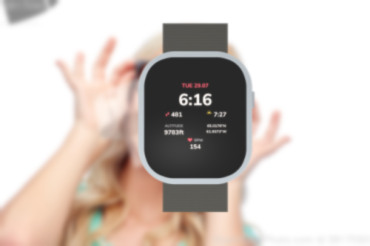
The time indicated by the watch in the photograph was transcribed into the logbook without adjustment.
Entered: 6:16
